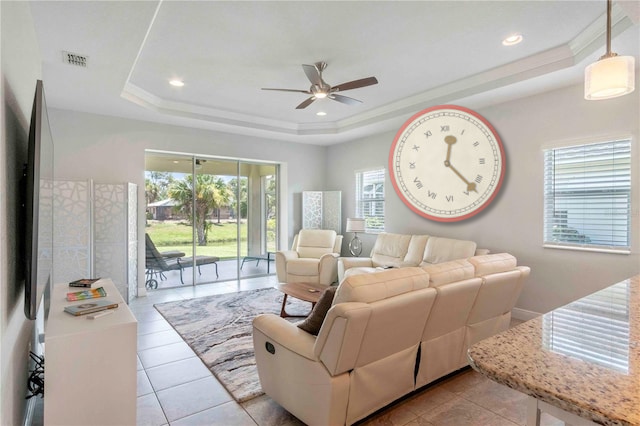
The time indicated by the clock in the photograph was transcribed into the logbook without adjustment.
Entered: 12:23
